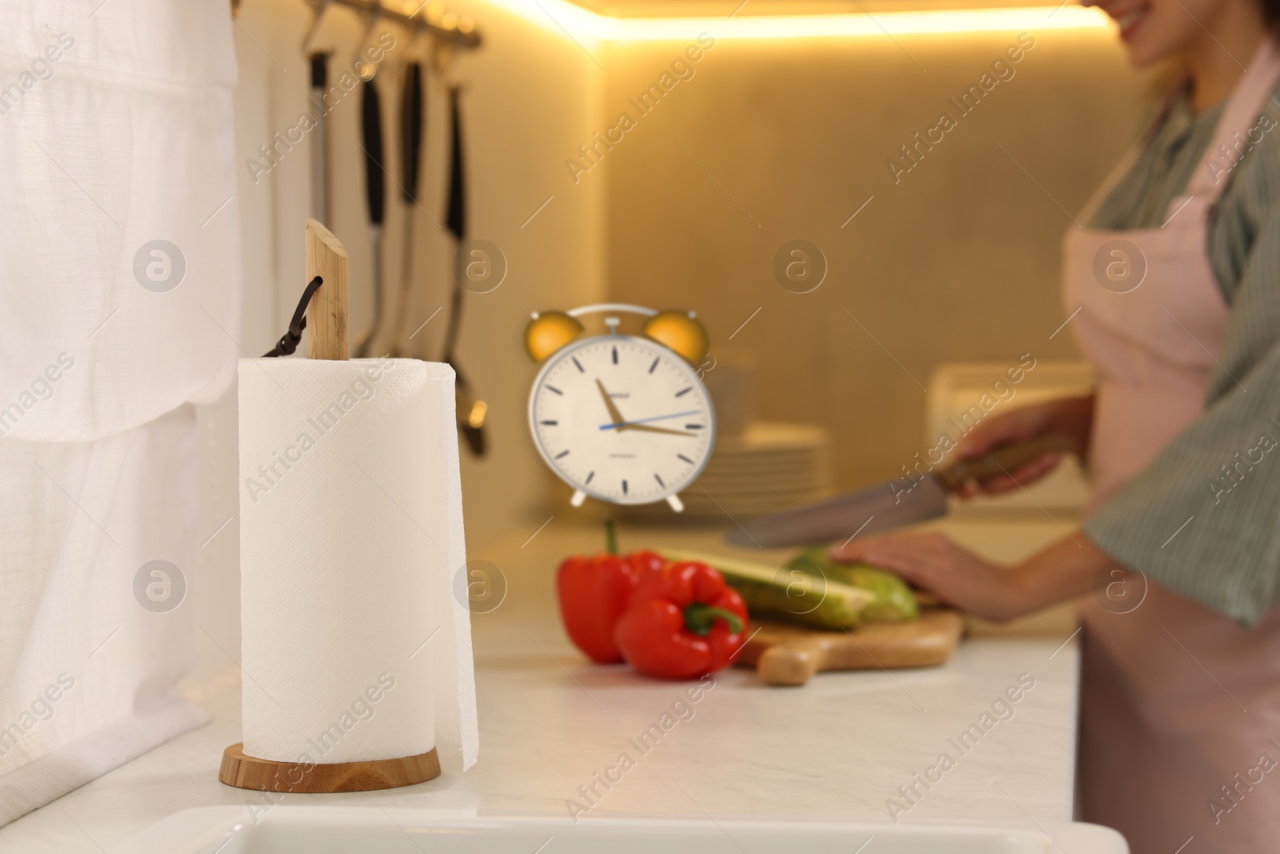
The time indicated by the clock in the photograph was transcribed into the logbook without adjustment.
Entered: 11:16:13
